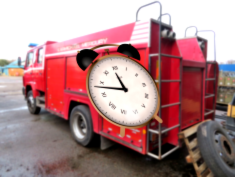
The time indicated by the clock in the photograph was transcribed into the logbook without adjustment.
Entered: 11:48
